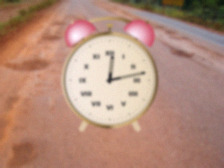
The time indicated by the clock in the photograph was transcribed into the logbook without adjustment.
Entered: 12:13
